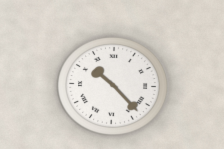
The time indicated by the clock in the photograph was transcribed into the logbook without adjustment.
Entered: 10:23
